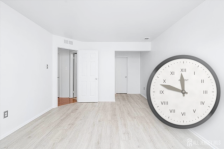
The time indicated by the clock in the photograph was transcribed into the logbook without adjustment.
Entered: 11:48
